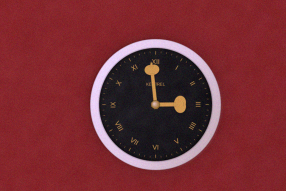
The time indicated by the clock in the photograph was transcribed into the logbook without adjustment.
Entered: 2:59
